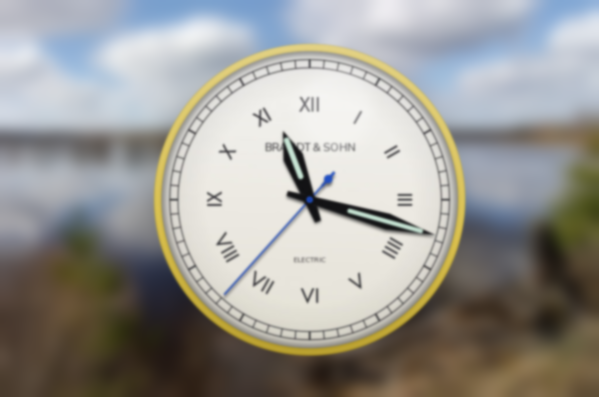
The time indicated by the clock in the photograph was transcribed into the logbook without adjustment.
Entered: 11:17:37
